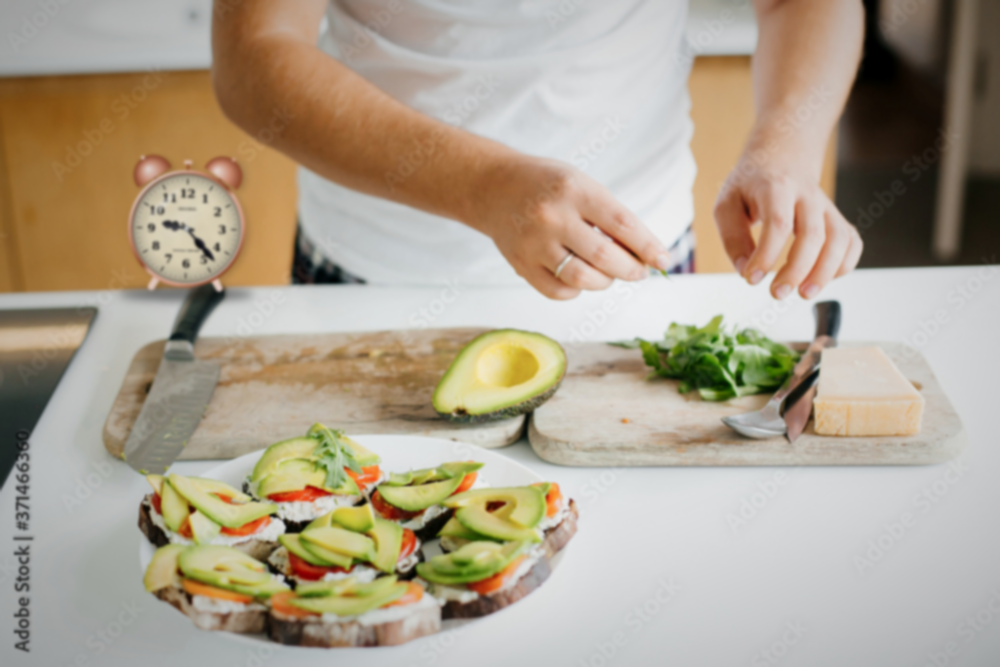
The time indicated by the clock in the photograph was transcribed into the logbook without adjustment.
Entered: 9:23
